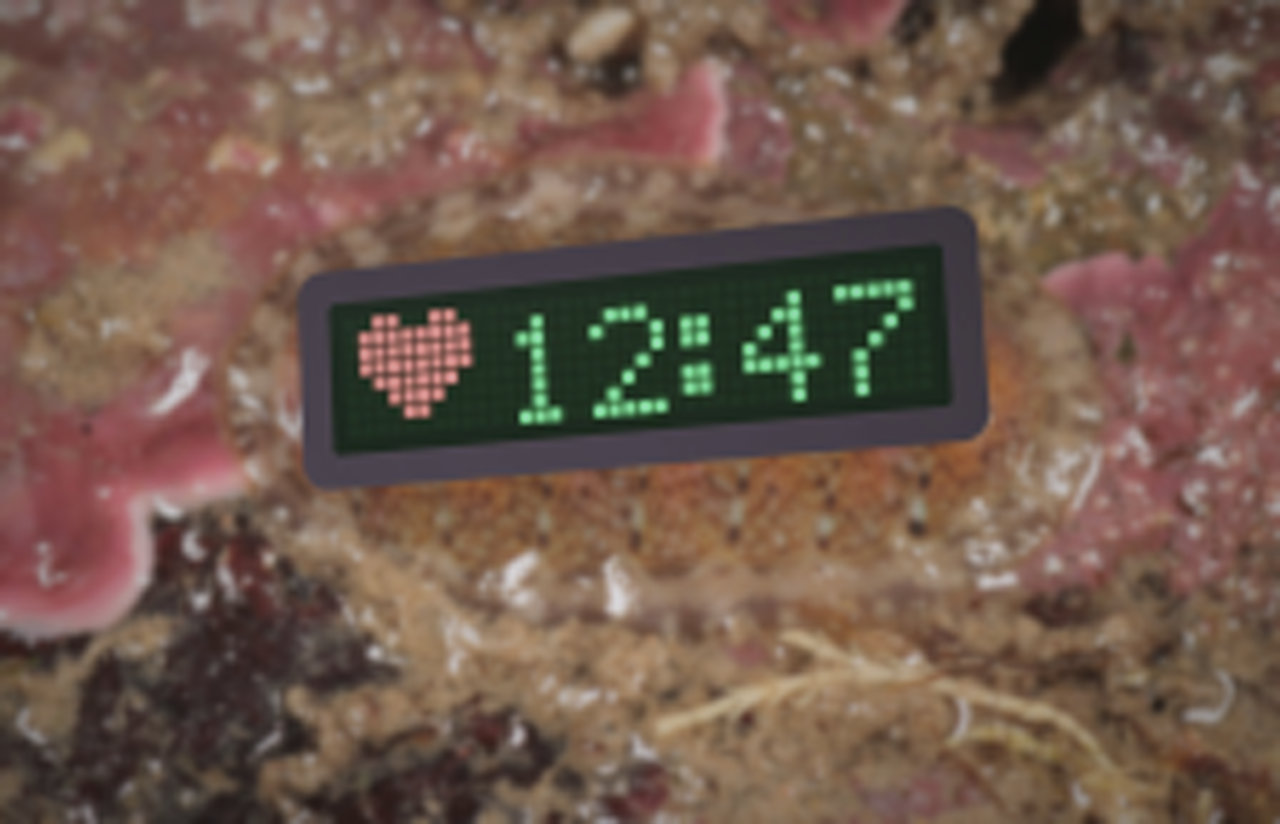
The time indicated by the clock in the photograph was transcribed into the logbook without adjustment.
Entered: 12:47
